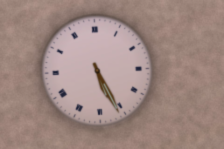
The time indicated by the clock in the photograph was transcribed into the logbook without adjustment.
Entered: 5:26
